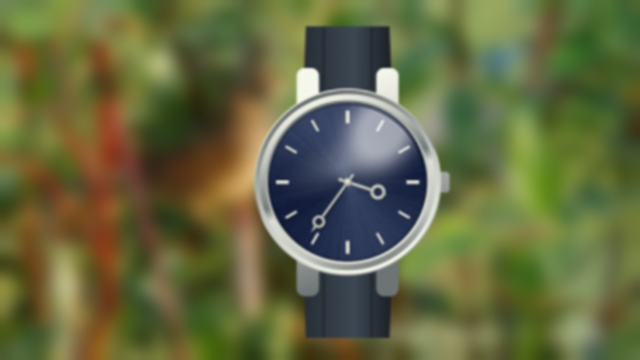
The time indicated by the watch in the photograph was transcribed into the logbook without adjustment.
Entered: 3:36
